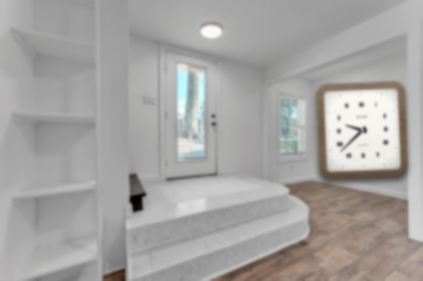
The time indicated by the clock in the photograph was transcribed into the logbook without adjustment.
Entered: 9:38
